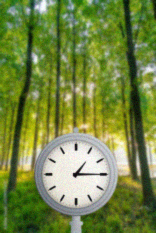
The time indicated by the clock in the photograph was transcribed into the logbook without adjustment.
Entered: 1:15
